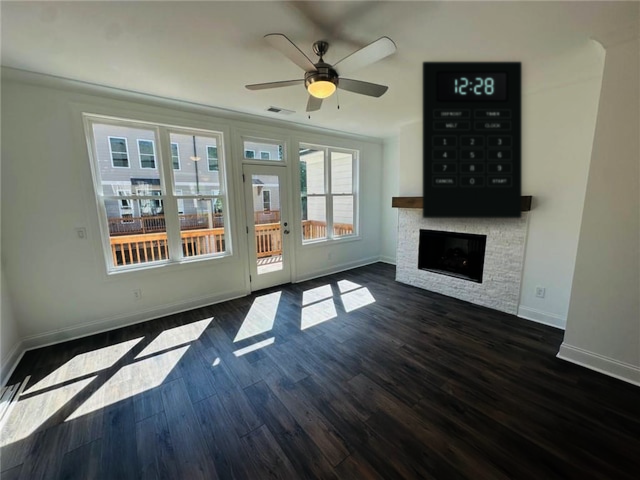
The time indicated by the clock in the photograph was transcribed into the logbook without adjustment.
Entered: 12:28
